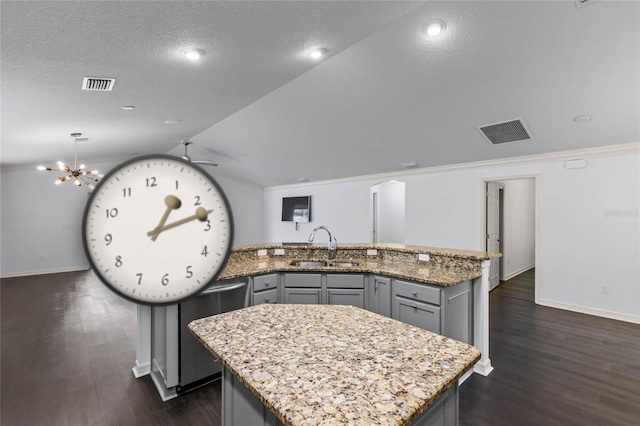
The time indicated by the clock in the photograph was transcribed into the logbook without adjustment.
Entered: 1:13
